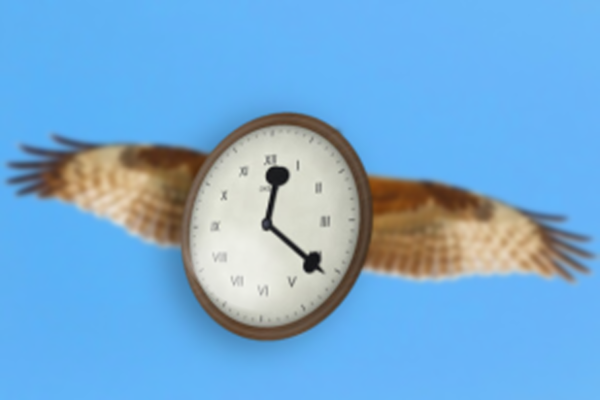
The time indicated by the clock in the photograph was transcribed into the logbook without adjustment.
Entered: 12:21
